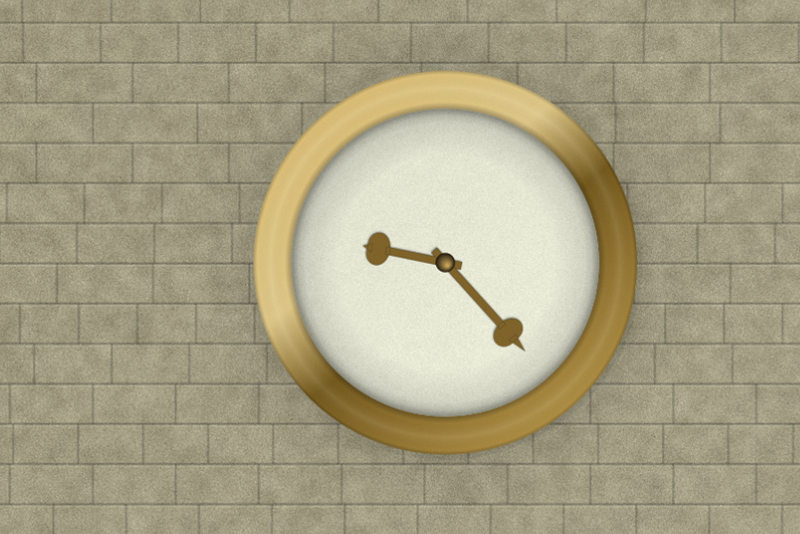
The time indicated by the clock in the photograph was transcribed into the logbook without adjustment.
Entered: 9:23
